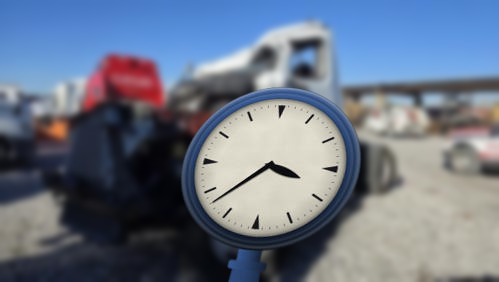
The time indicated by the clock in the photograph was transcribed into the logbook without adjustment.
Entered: 3:38
